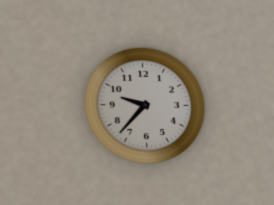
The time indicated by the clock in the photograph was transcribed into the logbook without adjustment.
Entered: 9:37
